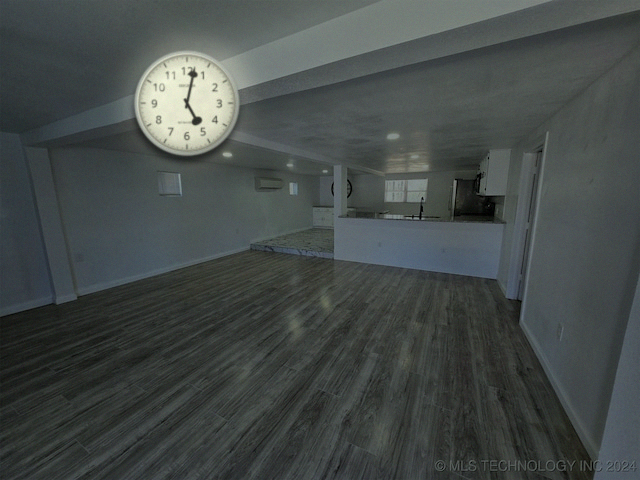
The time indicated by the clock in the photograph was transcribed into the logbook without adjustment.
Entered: 5:02
